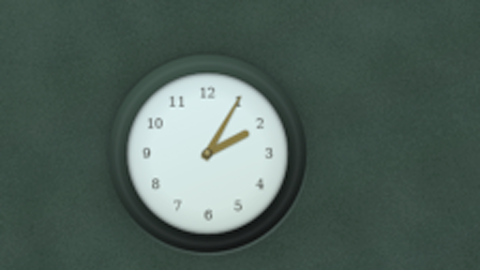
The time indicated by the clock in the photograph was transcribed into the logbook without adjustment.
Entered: 2:05
